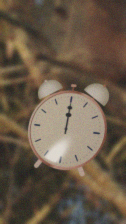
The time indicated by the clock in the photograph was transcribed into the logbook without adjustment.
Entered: 12:00
